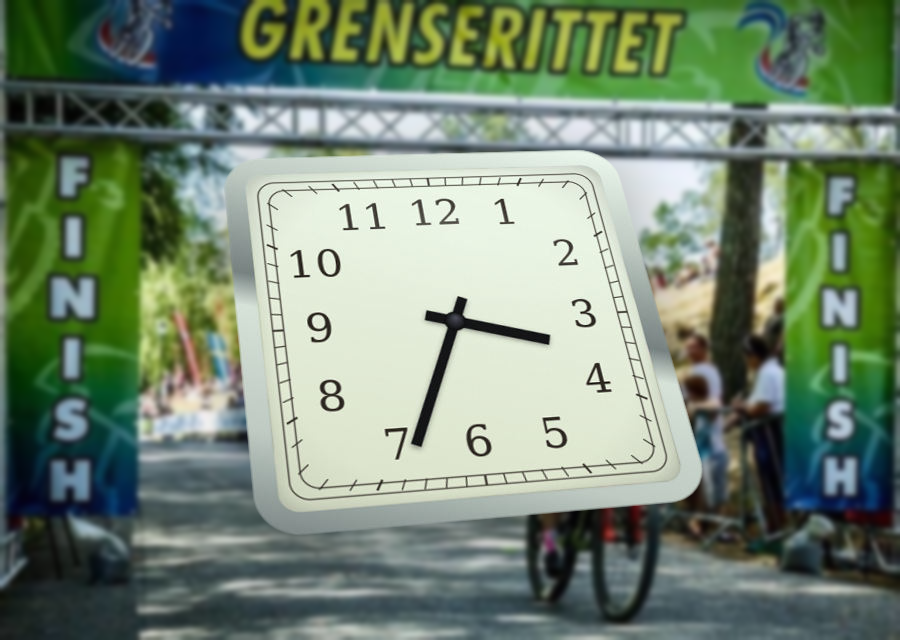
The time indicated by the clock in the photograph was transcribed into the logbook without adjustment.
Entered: 3:34
